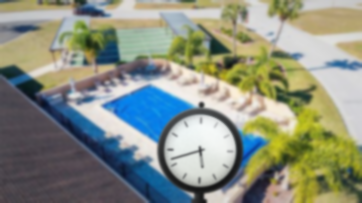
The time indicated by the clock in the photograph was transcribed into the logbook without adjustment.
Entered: 5:42
